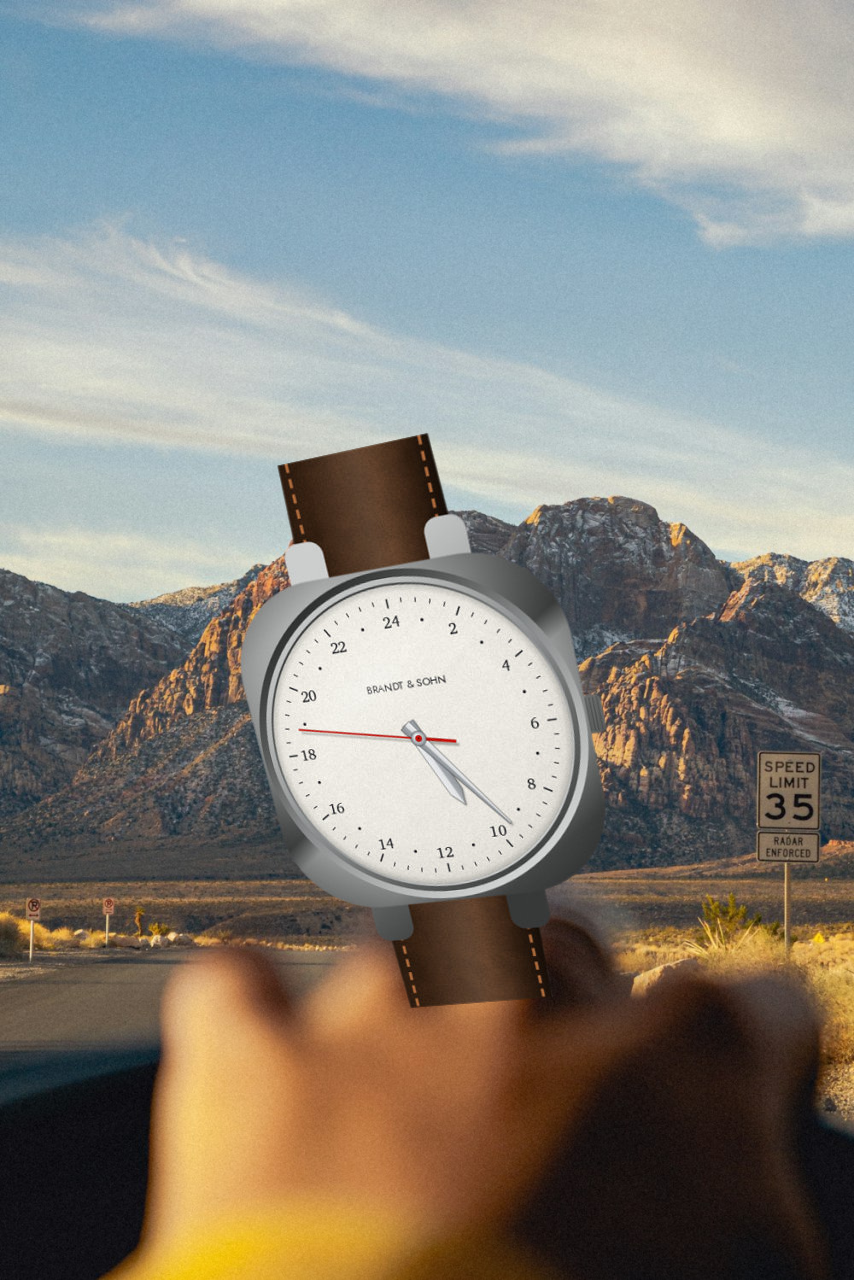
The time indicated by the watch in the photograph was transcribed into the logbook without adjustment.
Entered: 10:23:47
